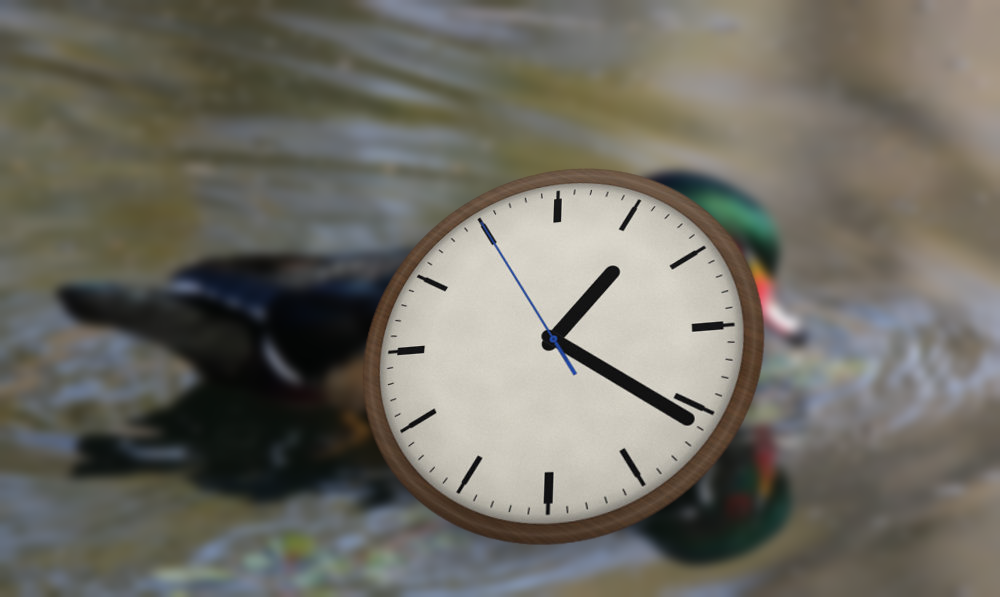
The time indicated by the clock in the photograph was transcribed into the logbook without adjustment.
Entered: 1:20:55
